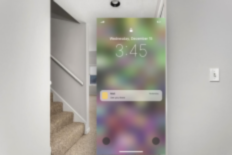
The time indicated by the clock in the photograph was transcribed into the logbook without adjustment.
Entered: 3:45
